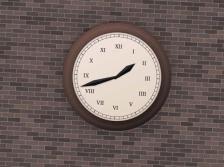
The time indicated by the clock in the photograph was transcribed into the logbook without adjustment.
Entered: 1:42
